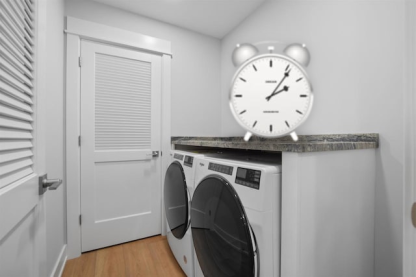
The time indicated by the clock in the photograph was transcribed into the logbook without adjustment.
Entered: 2:06
